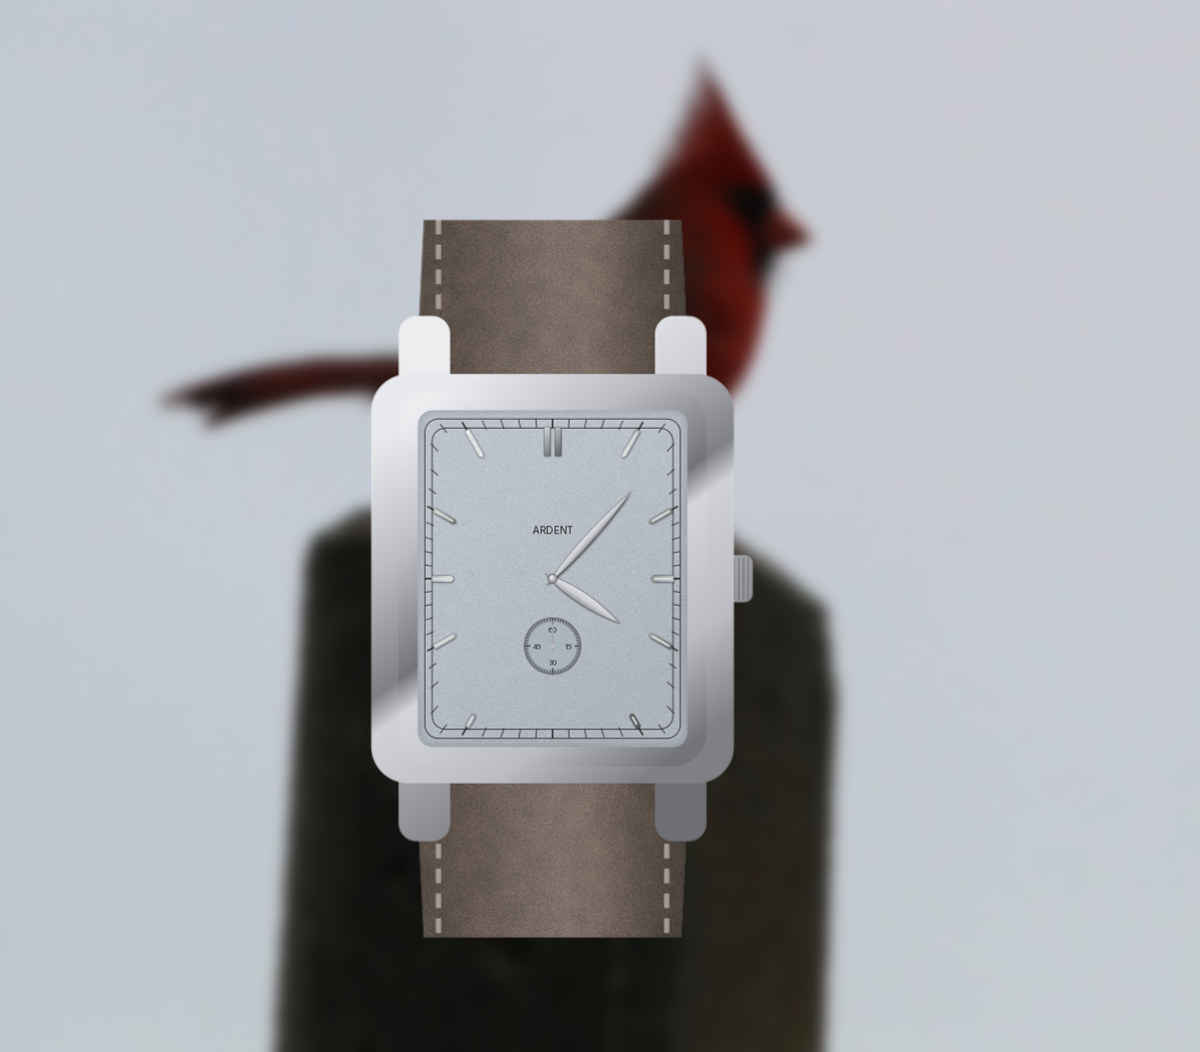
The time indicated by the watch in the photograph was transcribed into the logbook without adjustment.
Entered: 4:07
